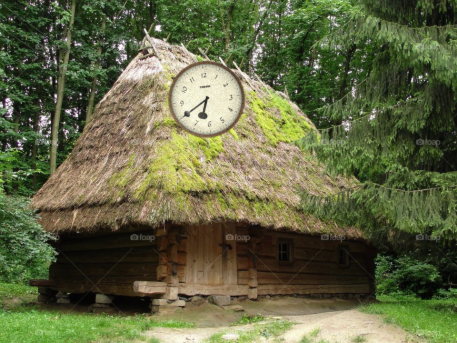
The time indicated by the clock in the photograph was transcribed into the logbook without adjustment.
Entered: 6:40
